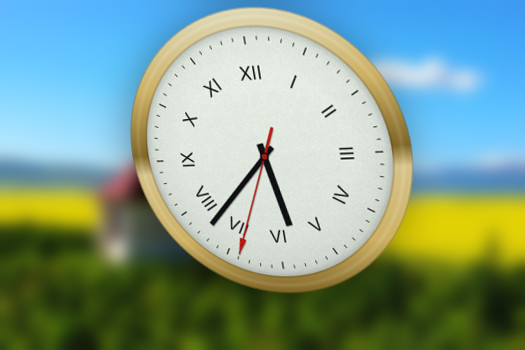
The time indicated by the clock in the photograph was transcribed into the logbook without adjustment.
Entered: 5:37:34
